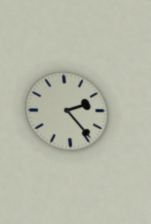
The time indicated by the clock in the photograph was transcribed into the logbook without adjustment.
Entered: 2:24
